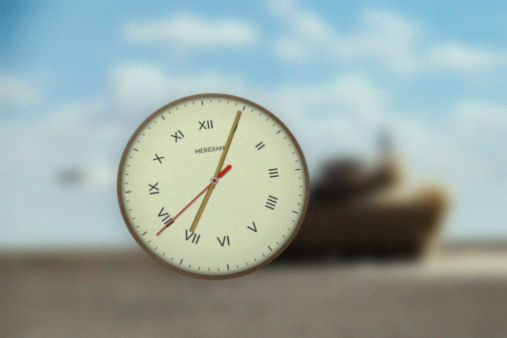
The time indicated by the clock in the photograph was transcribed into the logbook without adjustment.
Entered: 7:04:39
